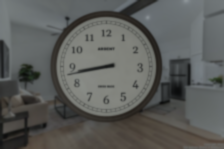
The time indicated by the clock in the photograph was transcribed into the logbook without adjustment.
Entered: 8:43
